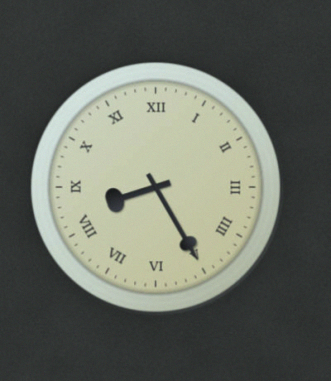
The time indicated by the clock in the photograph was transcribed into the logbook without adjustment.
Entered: 8:25
